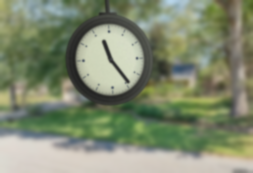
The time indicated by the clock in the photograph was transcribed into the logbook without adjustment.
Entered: 11:24
